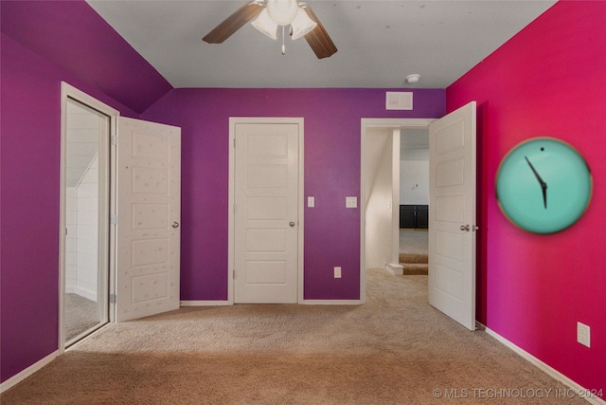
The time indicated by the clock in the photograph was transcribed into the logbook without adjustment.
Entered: 5:55
